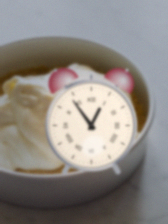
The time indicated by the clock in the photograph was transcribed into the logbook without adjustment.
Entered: 12:54
